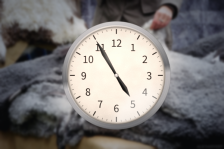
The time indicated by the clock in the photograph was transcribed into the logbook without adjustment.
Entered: 4:55
